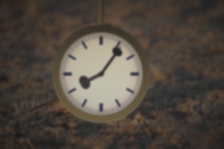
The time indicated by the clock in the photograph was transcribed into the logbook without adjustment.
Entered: 8:06
